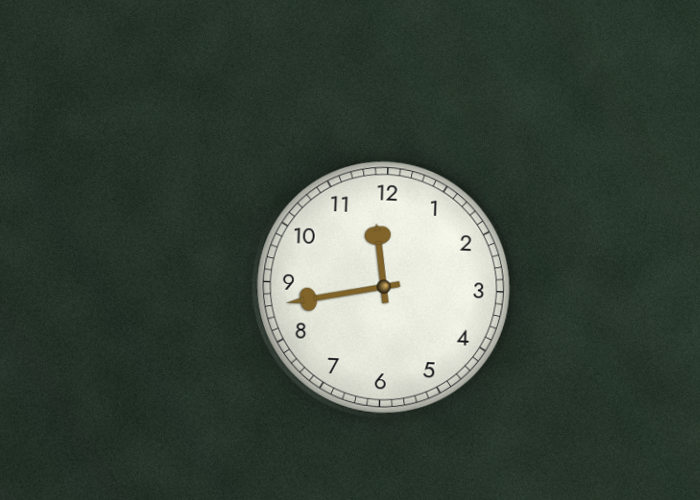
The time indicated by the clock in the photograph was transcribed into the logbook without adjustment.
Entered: 11:43
